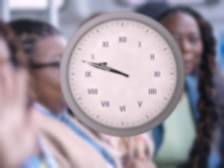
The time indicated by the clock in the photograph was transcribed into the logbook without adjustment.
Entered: 9:48
